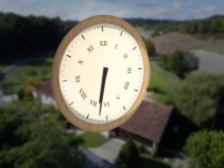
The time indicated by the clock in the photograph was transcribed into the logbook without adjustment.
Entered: 6:32
